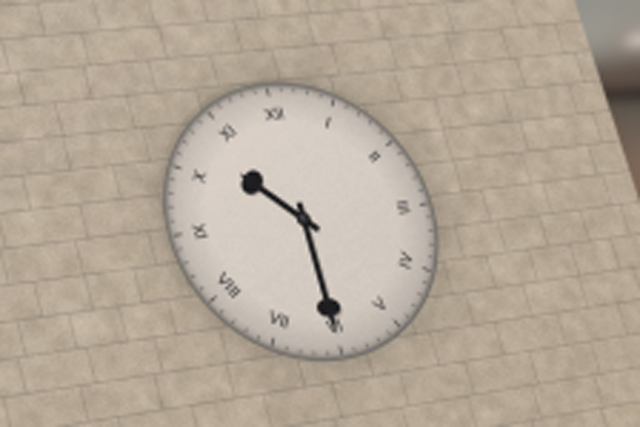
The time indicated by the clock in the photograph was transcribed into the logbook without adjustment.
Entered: 10:30
